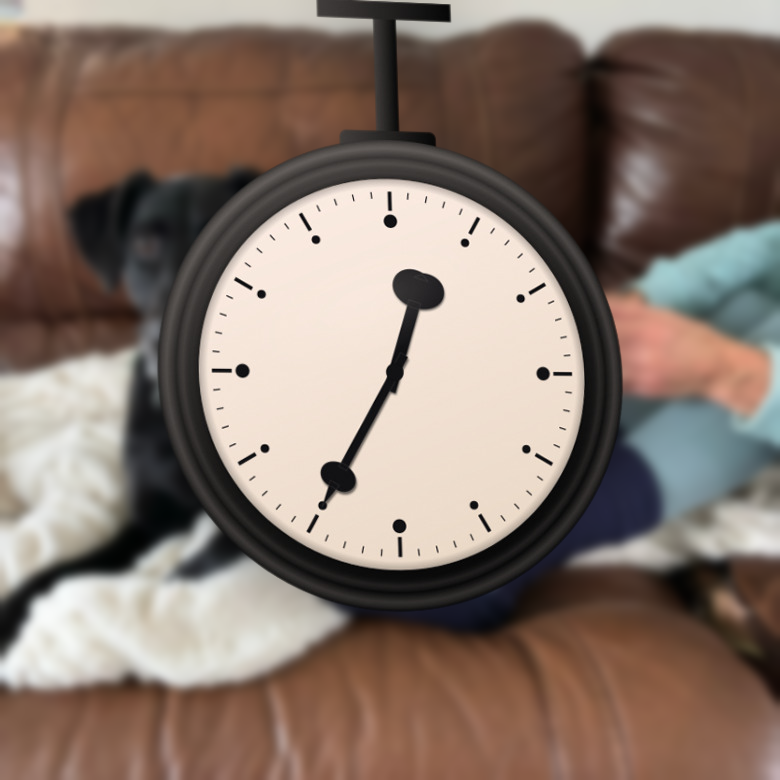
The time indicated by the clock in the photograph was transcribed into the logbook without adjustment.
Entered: 12:35
